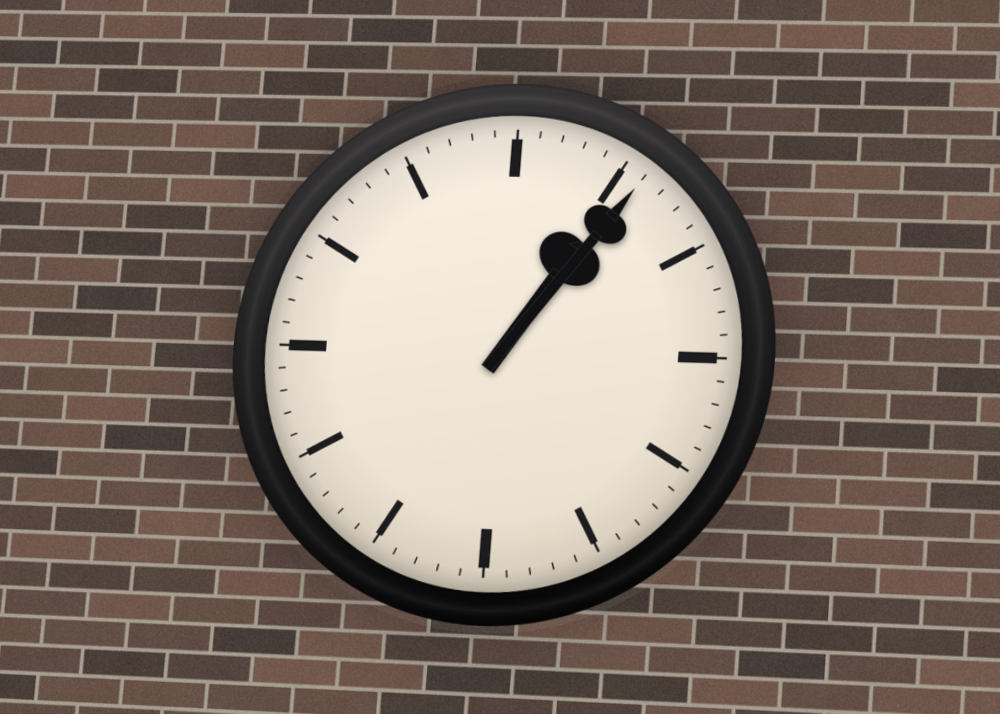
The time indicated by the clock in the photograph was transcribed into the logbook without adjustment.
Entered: 1:06
